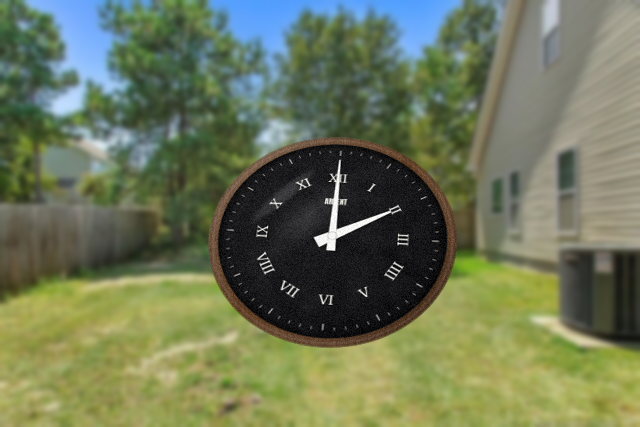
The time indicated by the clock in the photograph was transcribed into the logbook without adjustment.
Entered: 2:00
